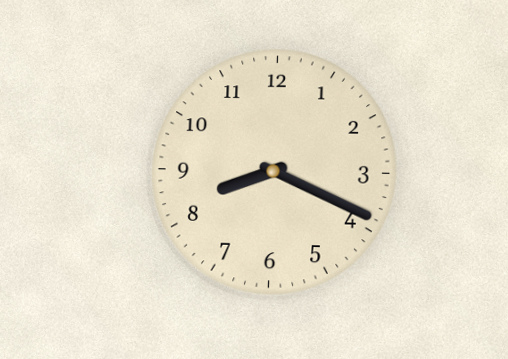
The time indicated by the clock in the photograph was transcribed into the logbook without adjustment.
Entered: 8:19
